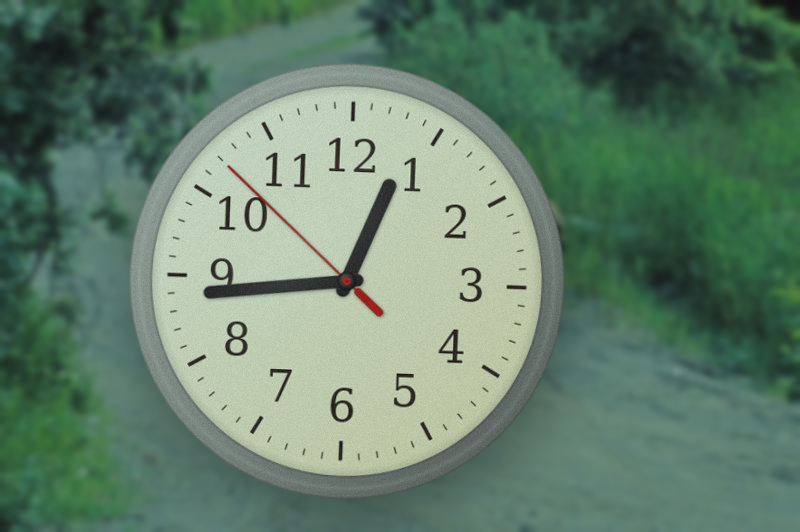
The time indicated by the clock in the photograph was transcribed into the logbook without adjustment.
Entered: 12:43:52
